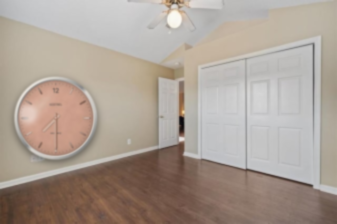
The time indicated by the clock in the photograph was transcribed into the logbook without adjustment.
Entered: 7:30
